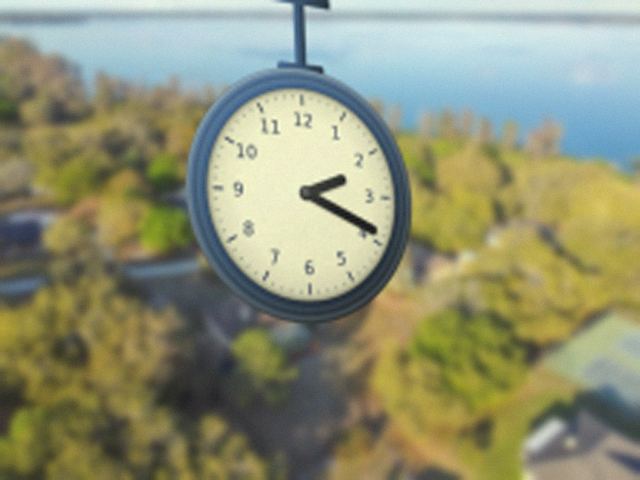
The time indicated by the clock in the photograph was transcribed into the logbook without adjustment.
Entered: 2:19
